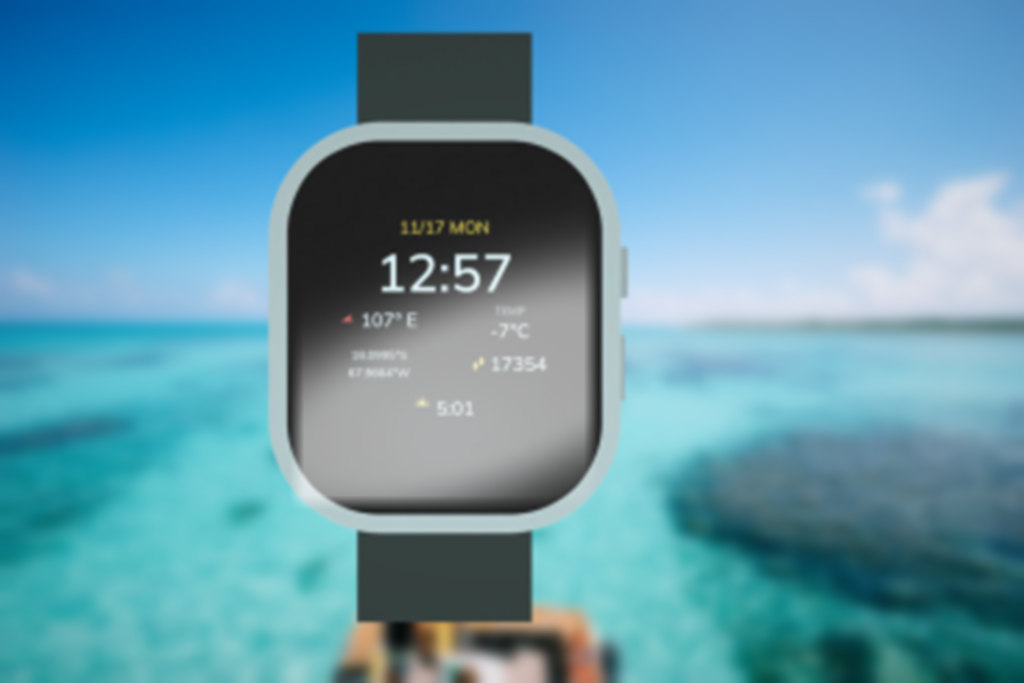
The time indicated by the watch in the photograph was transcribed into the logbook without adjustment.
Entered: 12:57
